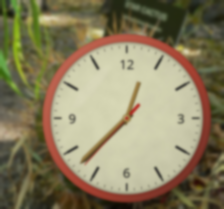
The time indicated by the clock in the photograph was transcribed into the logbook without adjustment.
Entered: 12:37:37
